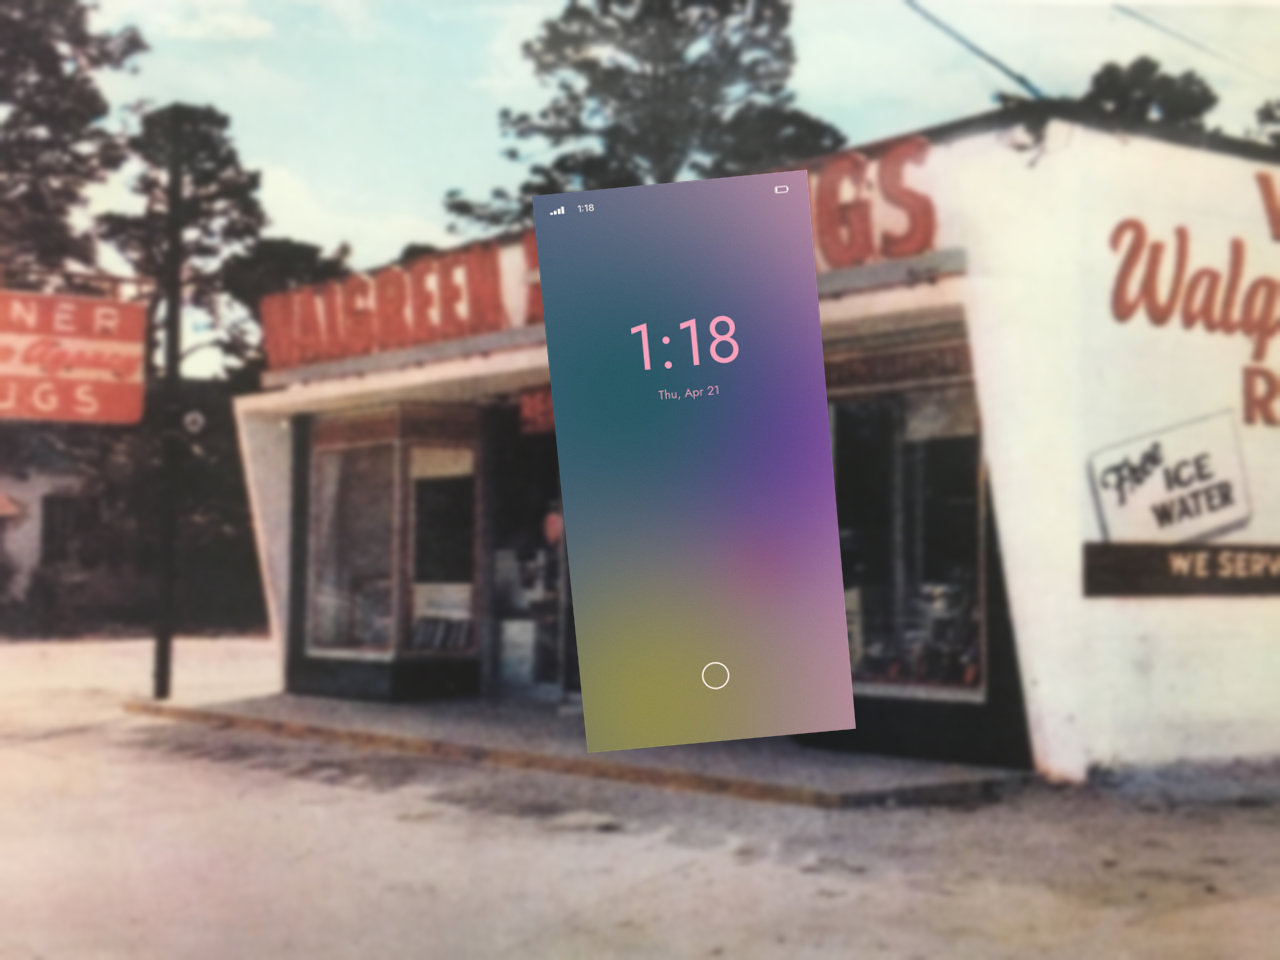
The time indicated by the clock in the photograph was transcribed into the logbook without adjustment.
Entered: 1:18
